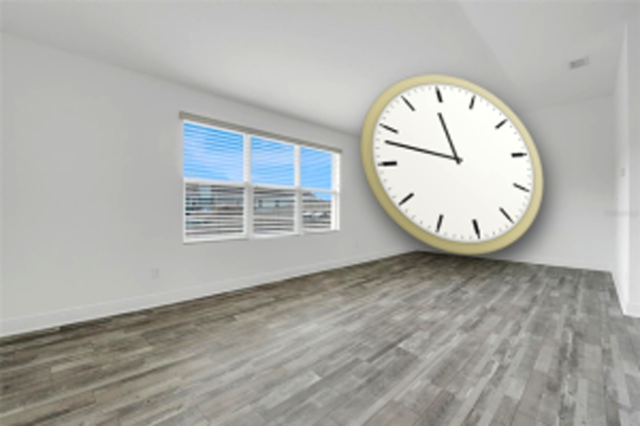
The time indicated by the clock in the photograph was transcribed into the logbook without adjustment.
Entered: 11:48
